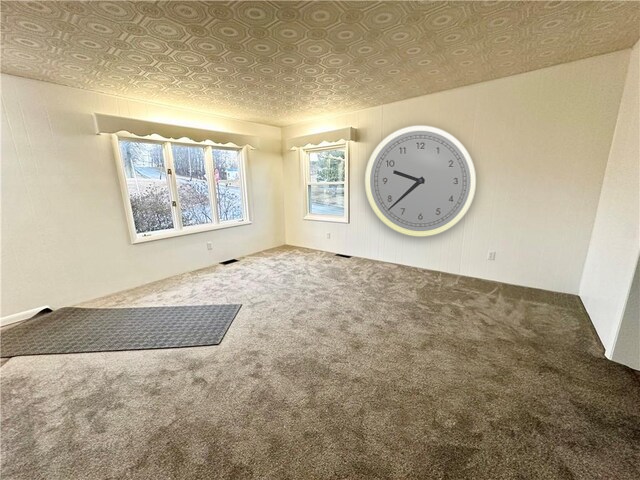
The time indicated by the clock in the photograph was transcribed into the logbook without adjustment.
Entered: 9:38
